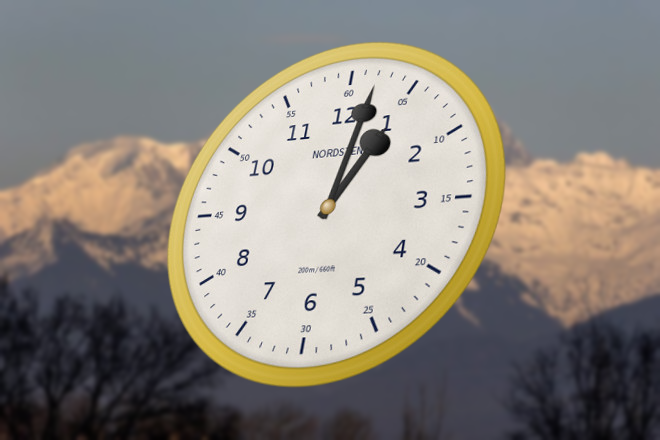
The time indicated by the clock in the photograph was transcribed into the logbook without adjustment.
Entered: 1:02
